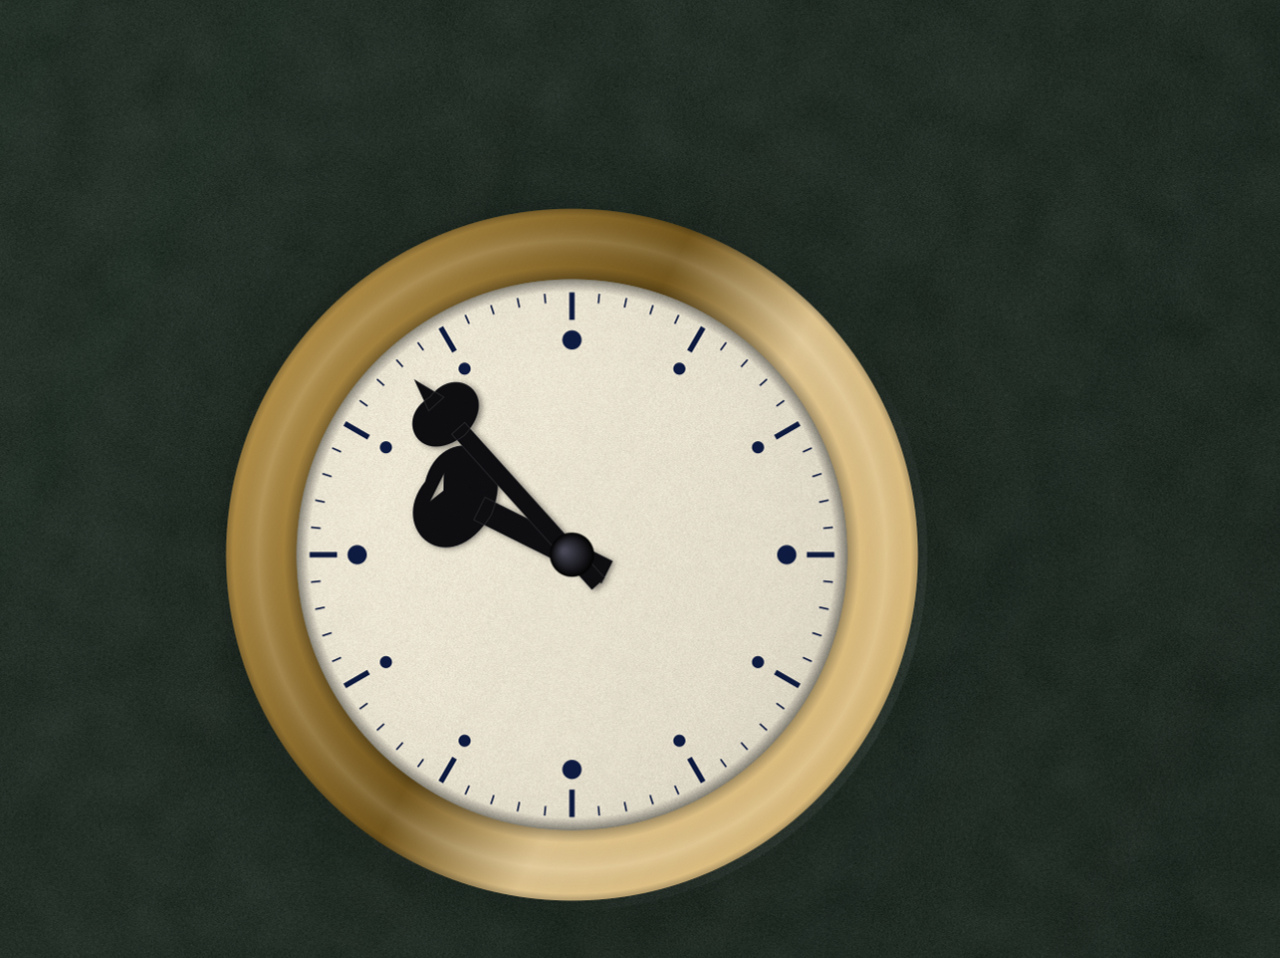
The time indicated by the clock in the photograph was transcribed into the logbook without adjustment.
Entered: 9:53
